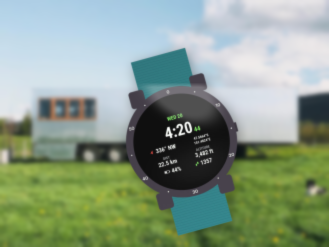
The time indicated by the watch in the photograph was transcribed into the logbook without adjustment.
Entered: 4:20
